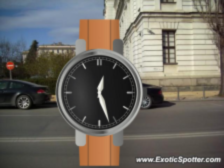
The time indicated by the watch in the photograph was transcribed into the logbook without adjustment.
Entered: 12:27
